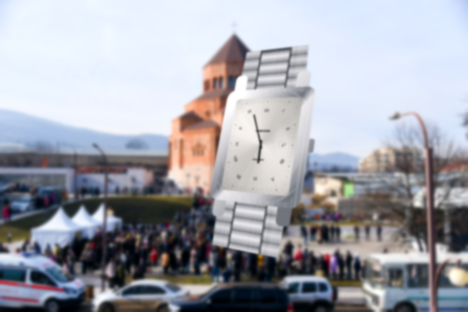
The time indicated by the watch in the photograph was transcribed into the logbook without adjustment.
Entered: 5:56
